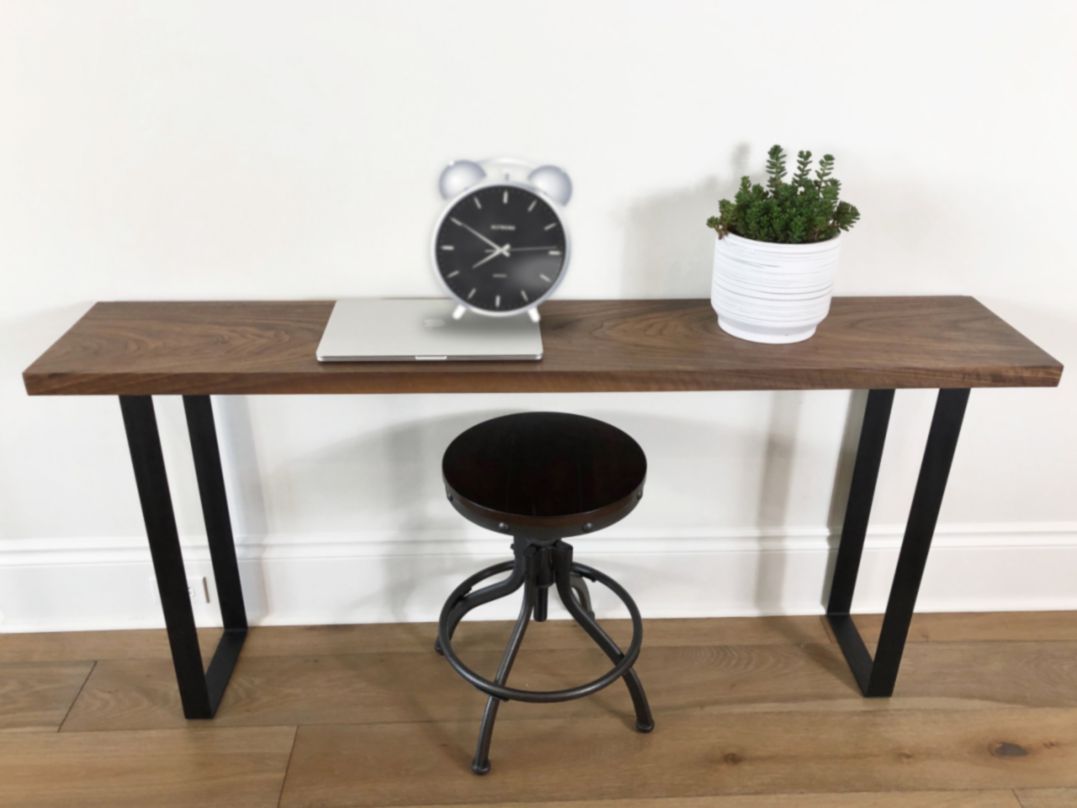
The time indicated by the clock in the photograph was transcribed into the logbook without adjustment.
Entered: 7:50:14
